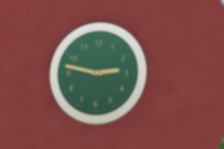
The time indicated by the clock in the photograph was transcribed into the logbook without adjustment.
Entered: 2:47
